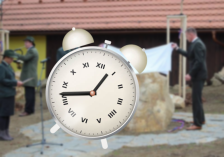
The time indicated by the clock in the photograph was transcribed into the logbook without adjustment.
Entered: 12:42
